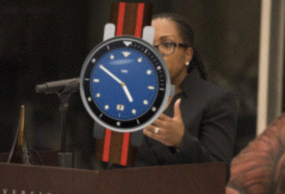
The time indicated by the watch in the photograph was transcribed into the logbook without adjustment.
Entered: 4:50
